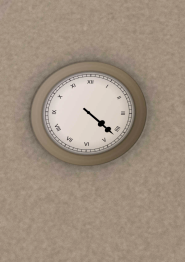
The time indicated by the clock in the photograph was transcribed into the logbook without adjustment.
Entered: 4:22
